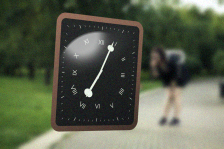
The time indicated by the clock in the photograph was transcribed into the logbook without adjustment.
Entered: 7:04
